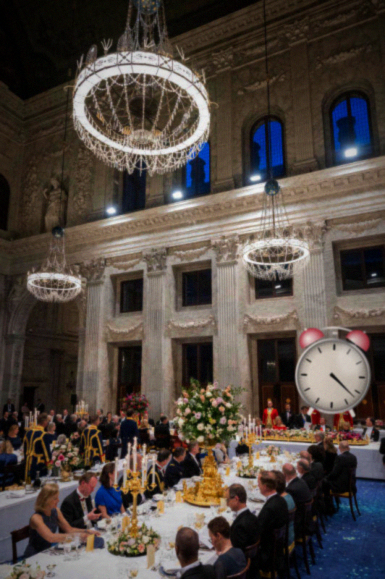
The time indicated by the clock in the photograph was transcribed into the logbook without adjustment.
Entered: 4:22
